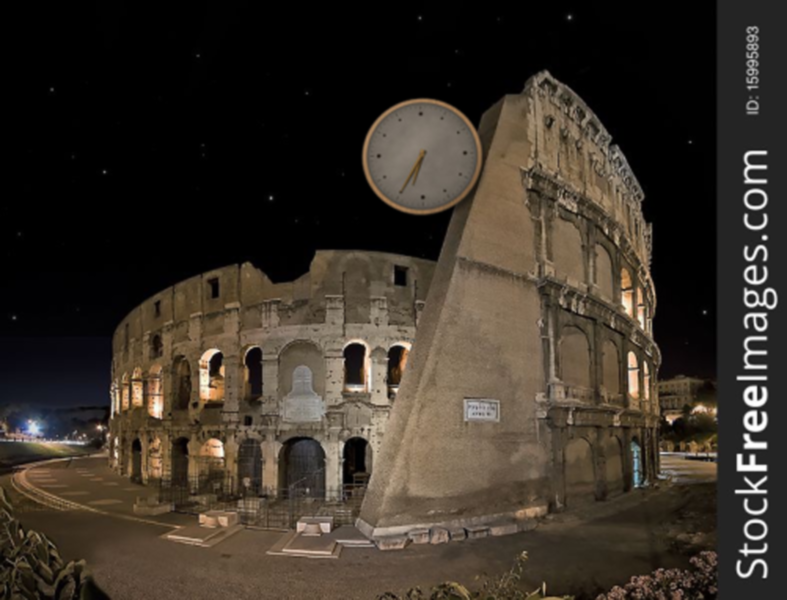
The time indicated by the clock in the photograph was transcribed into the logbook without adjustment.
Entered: 6:35
